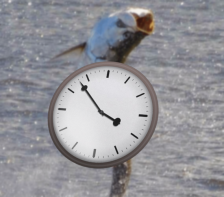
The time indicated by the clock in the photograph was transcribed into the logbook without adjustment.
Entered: 3:53
